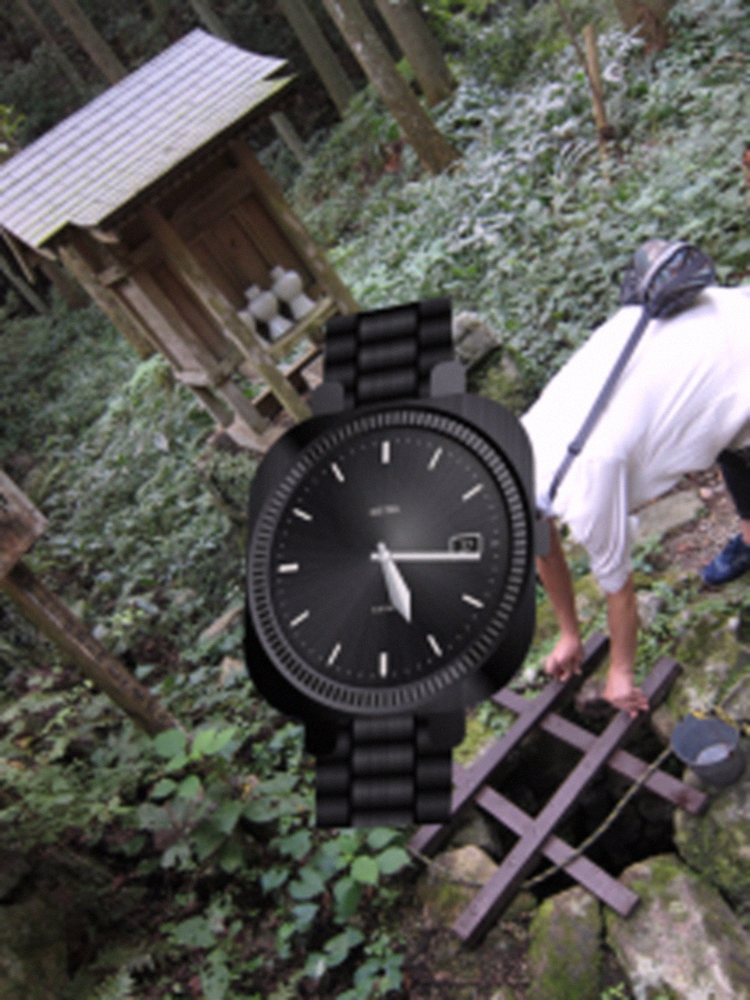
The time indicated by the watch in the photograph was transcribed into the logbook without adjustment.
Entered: 5:16
